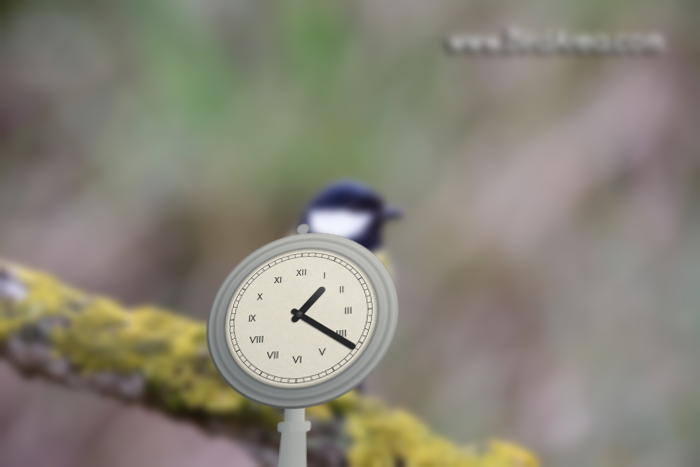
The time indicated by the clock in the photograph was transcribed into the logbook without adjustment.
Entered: 1:21
